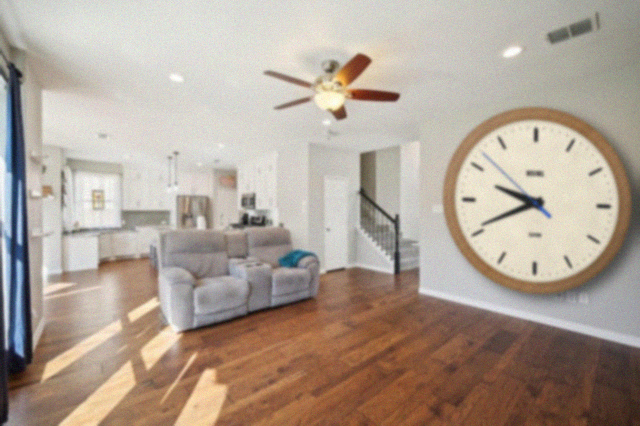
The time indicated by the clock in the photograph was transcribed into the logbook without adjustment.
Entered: 9:40:52
